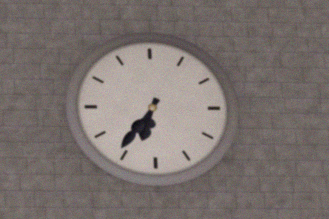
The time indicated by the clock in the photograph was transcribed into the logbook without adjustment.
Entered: 6:36
